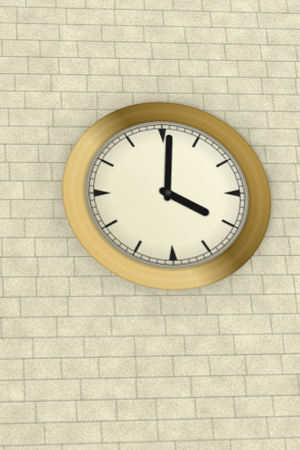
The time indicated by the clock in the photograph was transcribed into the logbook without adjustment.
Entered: 4:01
